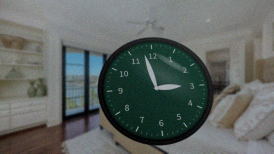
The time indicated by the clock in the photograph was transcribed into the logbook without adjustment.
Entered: 2:58
